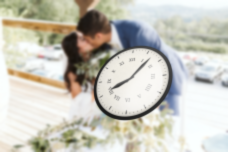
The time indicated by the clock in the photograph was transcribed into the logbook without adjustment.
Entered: 8:07
